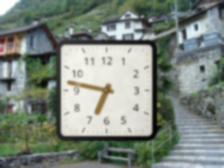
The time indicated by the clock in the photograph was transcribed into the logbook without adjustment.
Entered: 6:47
